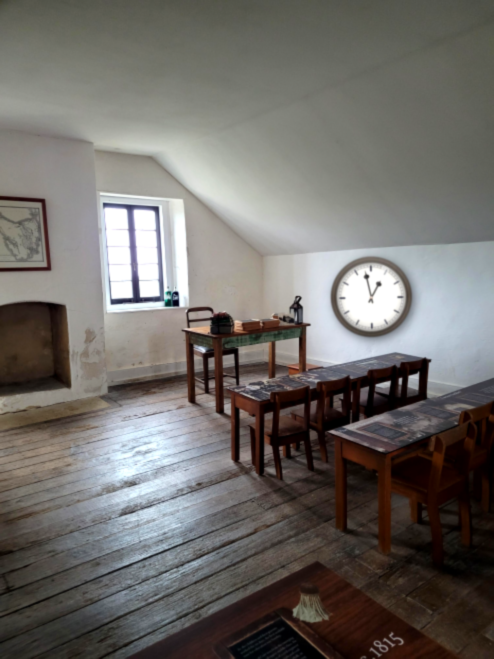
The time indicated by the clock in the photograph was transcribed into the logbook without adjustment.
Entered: 12:58
